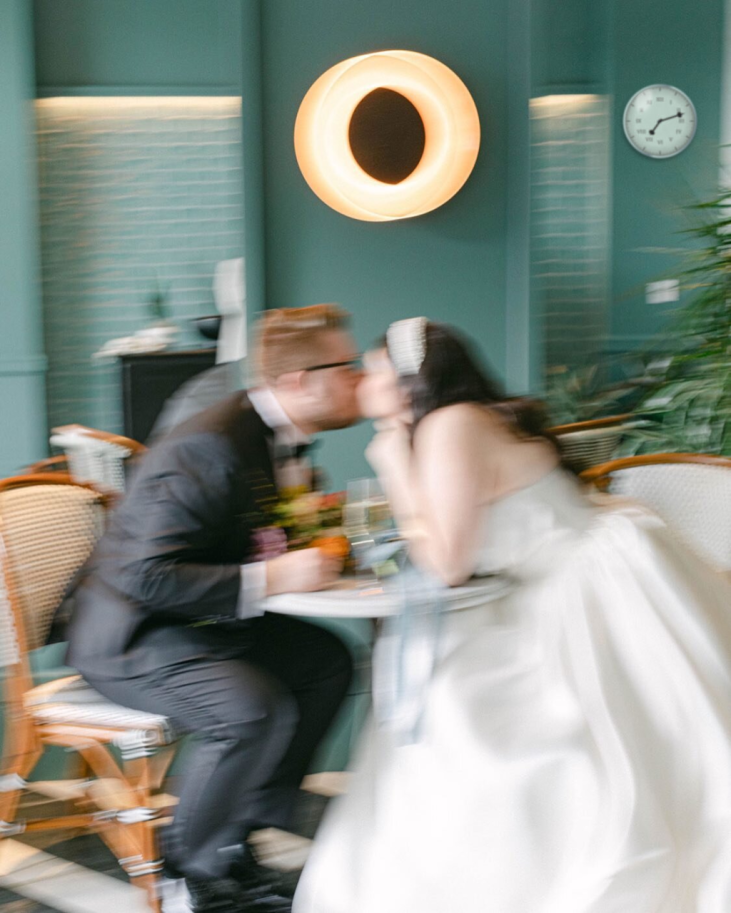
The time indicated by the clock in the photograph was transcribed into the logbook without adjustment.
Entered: 7:12
